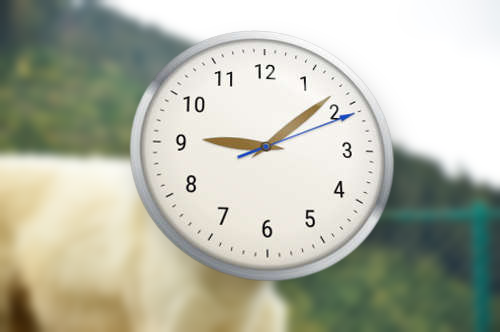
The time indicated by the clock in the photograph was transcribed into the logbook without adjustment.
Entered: 9:08:11
